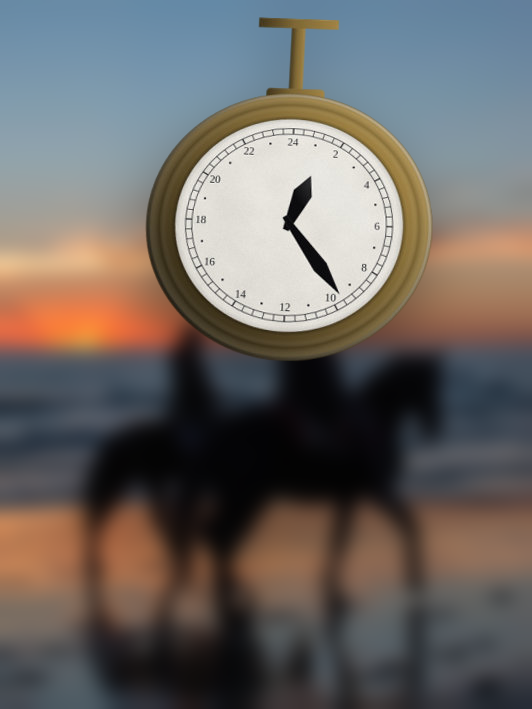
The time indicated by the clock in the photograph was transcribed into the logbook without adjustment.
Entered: 1:24
